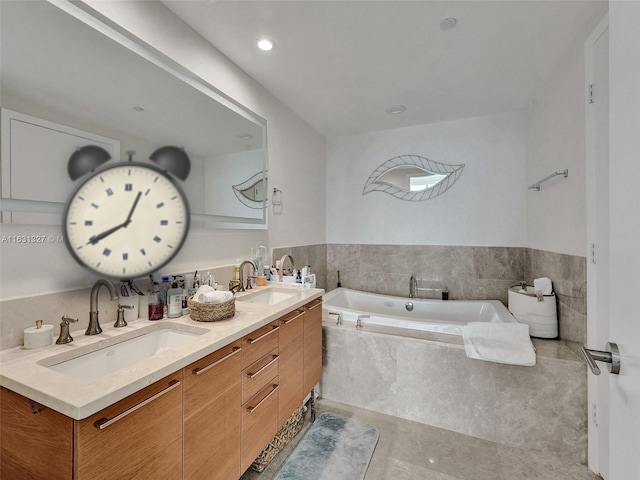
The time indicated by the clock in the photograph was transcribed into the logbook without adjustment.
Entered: 12:40
